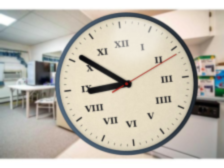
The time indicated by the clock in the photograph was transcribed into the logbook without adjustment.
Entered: 8:51:11
